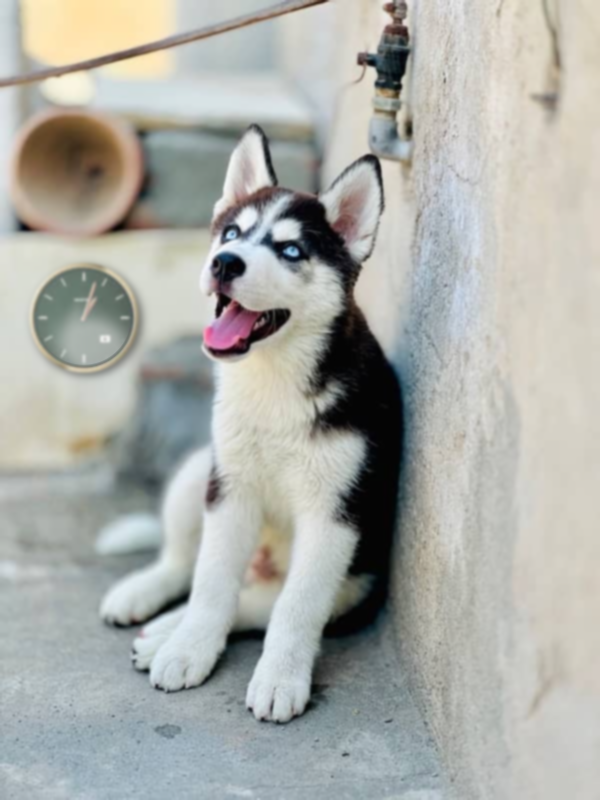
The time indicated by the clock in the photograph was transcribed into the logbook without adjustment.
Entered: 1:03
